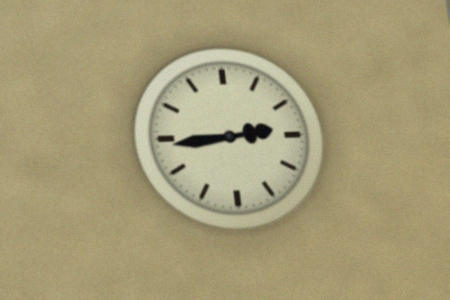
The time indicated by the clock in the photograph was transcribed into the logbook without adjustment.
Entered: 2:44
